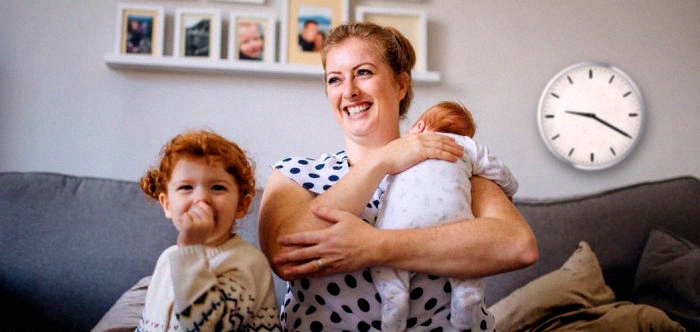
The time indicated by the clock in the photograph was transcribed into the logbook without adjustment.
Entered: 9:20
